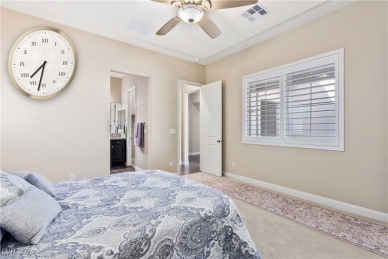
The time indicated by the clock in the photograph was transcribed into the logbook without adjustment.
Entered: 7:32
